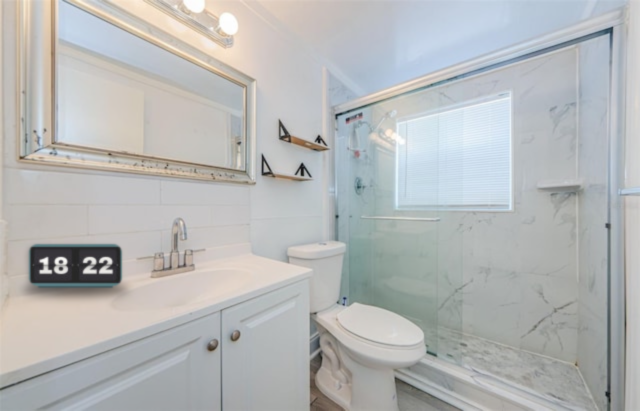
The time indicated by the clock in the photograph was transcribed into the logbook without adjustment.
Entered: 18:22
